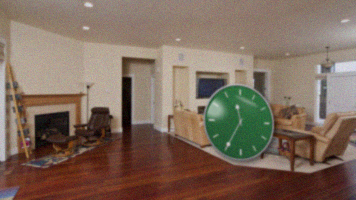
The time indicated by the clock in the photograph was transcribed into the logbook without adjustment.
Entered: 11:35
